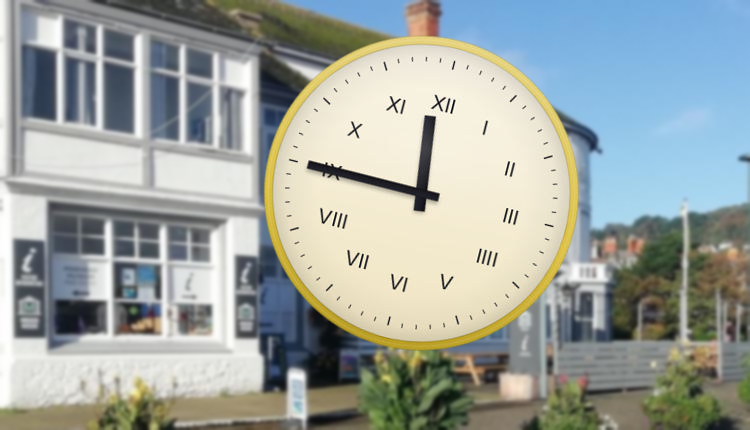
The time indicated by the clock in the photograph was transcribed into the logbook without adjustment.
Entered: 11:45
